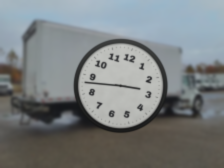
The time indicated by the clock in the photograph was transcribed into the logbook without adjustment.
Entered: 2:43
